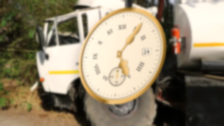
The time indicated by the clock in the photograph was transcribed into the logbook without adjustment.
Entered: 5:06
